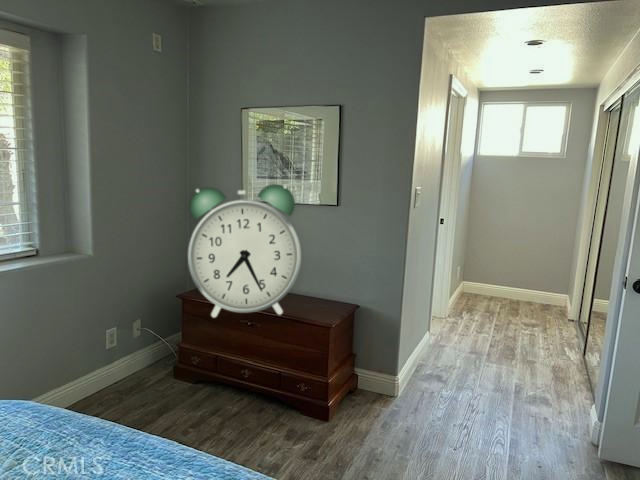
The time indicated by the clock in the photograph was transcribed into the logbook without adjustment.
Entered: 7:26
